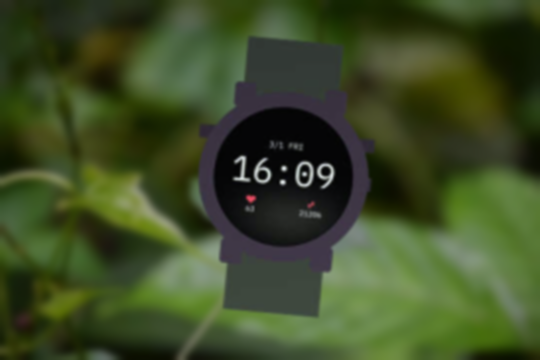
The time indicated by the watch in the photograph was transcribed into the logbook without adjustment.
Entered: 16:09
